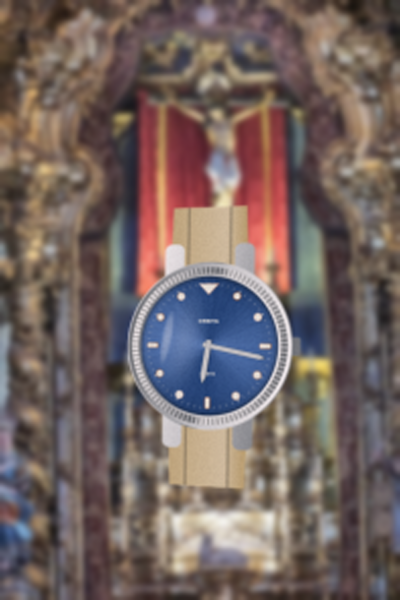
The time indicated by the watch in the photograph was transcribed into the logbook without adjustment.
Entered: 6:17
